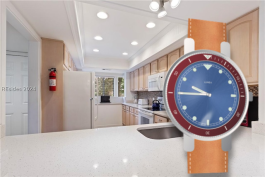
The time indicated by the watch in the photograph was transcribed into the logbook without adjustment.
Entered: 9:45
